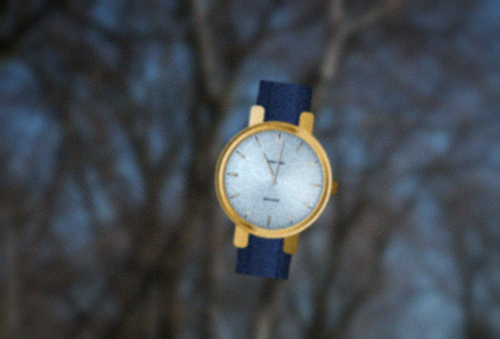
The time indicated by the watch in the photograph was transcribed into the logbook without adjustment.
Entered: 11:01
